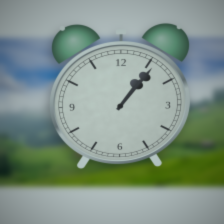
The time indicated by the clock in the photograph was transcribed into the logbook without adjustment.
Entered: 1:06
